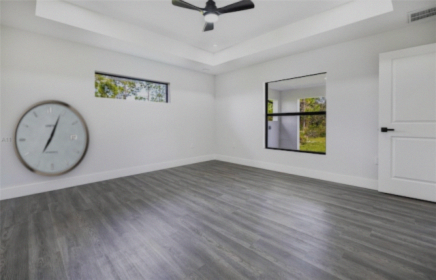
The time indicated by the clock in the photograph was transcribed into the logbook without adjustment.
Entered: 7:04
